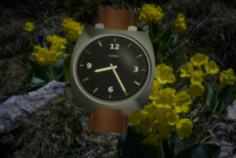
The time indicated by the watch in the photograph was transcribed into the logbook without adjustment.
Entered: 8:25
